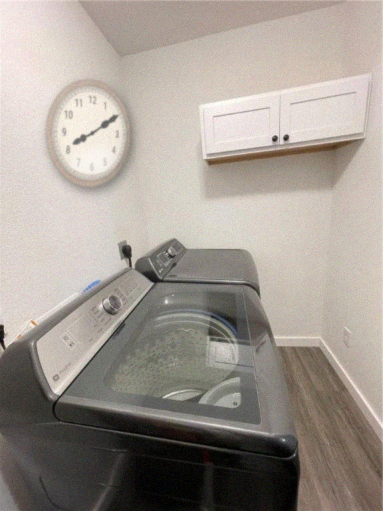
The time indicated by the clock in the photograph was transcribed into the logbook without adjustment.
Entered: 8:10
